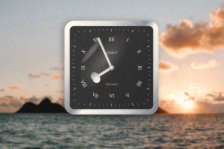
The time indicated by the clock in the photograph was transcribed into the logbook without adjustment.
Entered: 7:56
